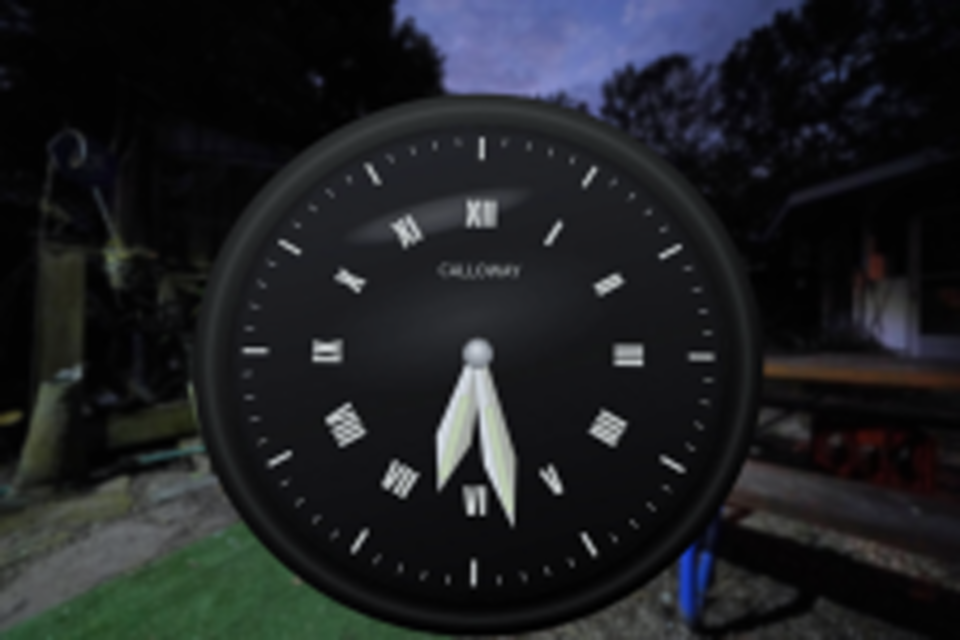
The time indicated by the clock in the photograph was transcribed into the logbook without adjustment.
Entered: 6:28
